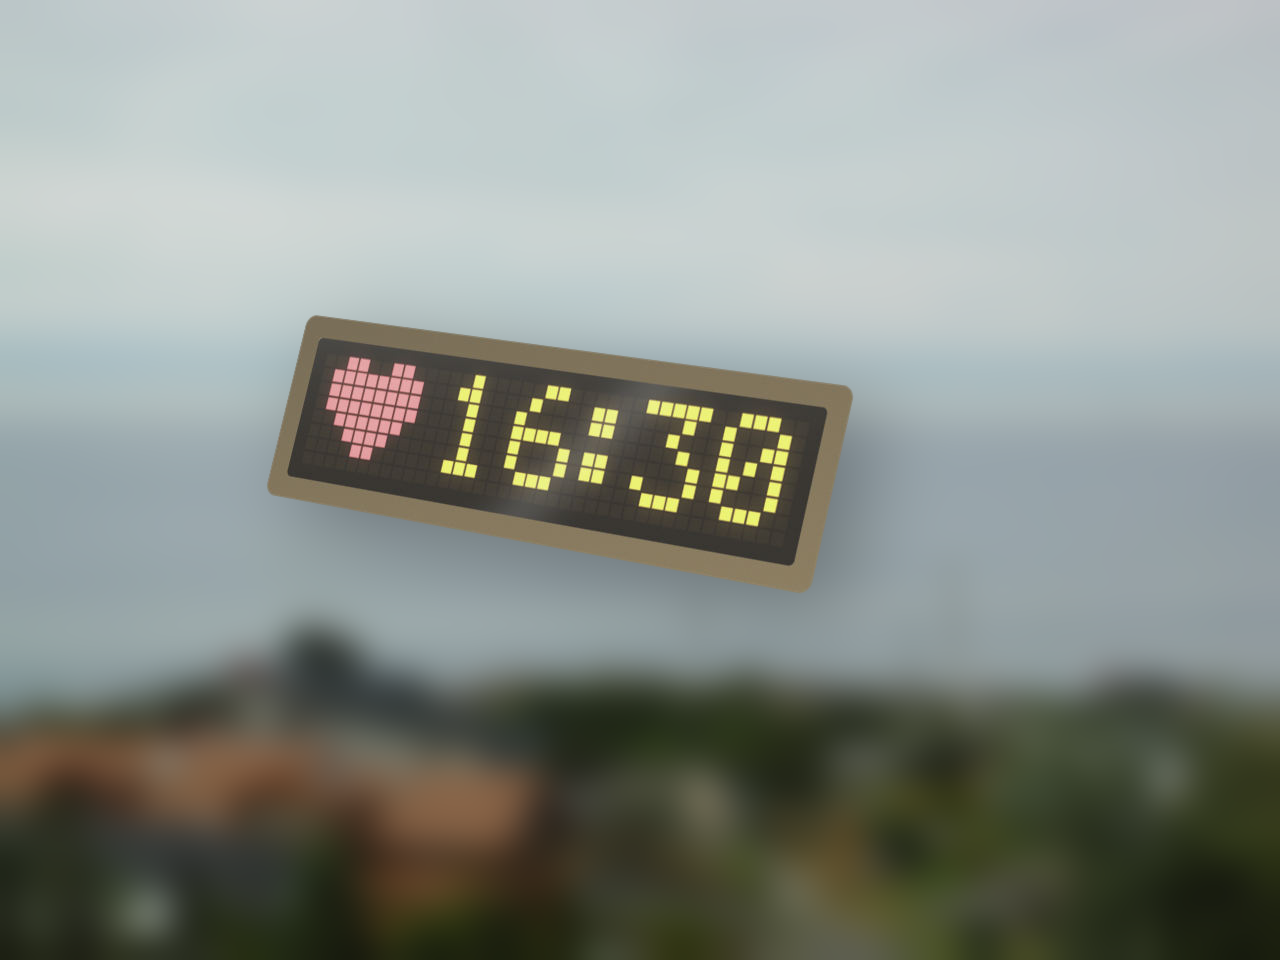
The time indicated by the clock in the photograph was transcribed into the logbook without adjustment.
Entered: 16:30
